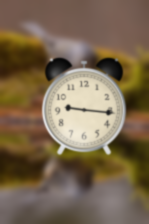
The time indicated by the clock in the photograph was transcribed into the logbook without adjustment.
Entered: 9:16
